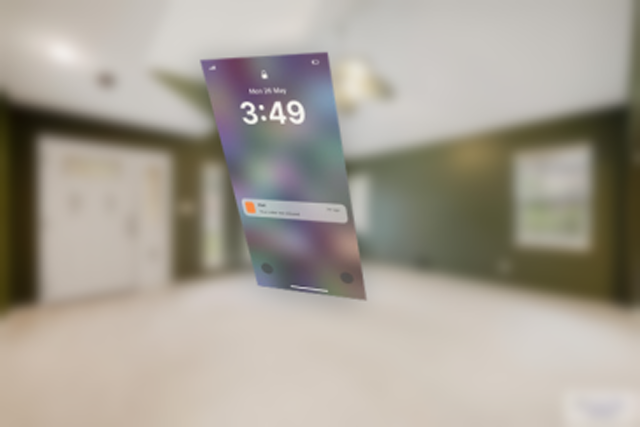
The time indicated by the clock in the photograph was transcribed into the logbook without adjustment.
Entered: 3:49
